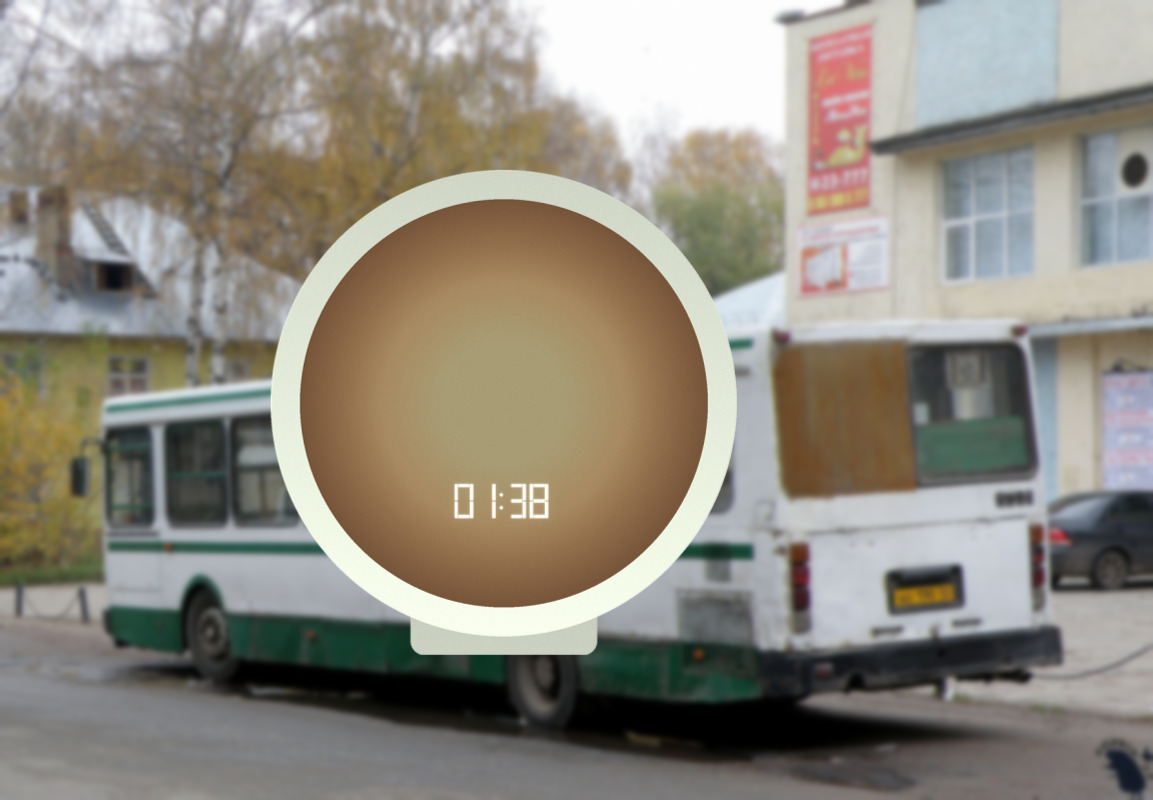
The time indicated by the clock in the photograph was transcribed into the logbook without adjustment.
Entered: 1:38
